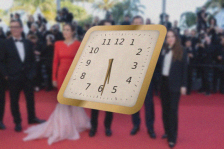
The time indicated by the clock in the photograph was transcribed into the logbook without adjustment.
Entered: 5:29
